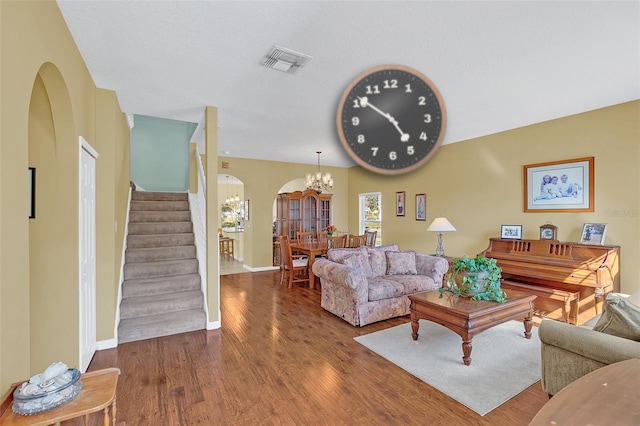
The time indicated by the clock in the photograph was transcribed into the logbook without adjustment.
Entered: 4:51
